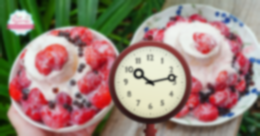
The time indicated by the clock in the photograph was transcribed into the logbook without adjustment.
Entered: 10:13
